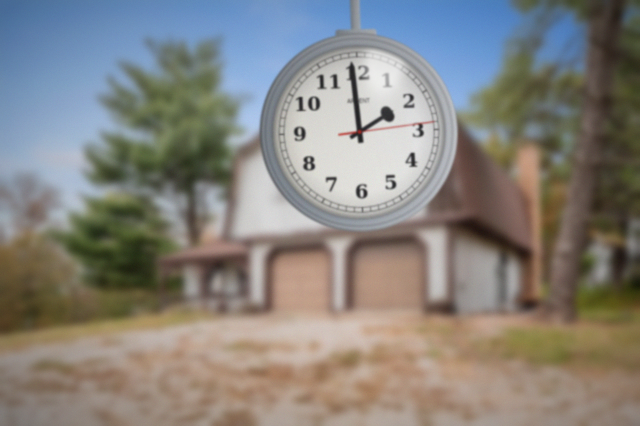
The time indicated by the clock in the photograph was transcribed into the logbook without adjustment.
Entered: 1:59:14
